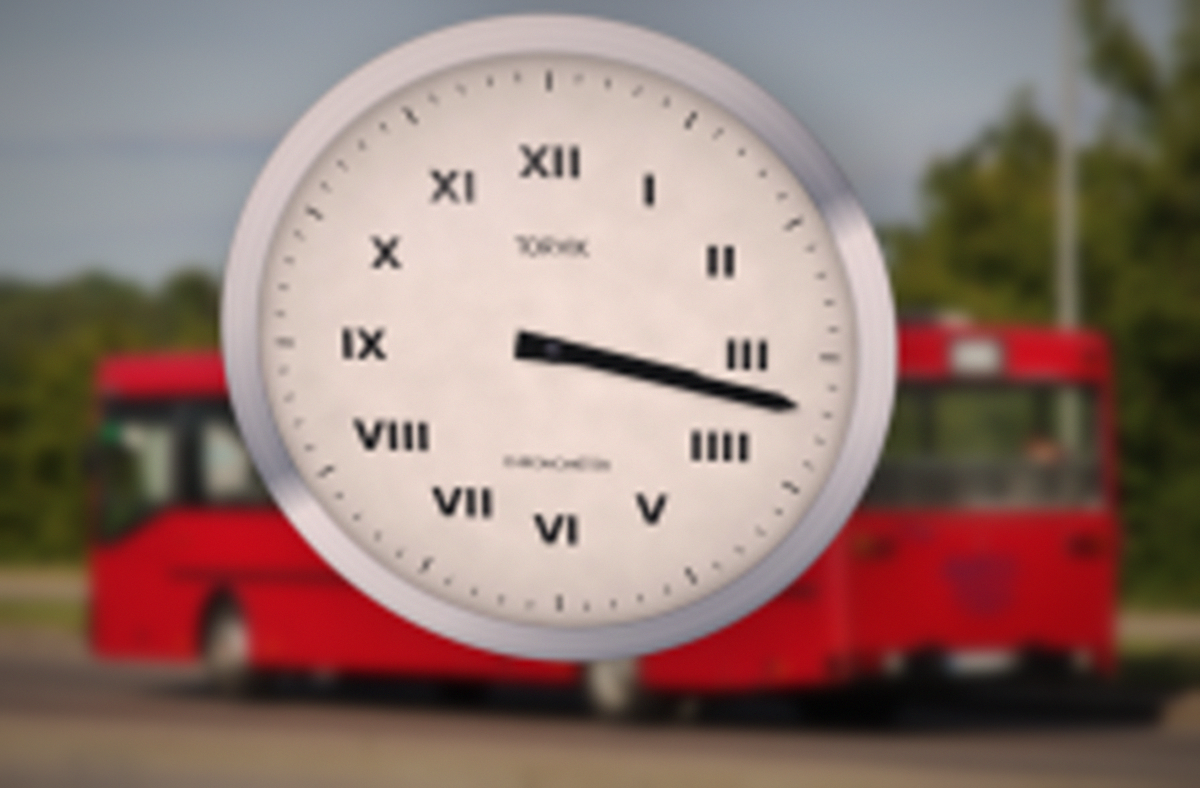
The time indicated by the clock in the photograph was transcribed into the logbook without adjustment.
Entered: 3:17
